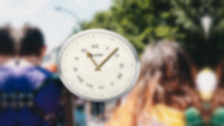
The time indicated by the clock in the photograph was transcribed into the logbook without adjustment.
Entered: 11:08
